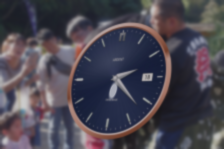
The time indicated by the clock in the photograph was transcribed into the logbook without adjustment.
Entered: 2:22
